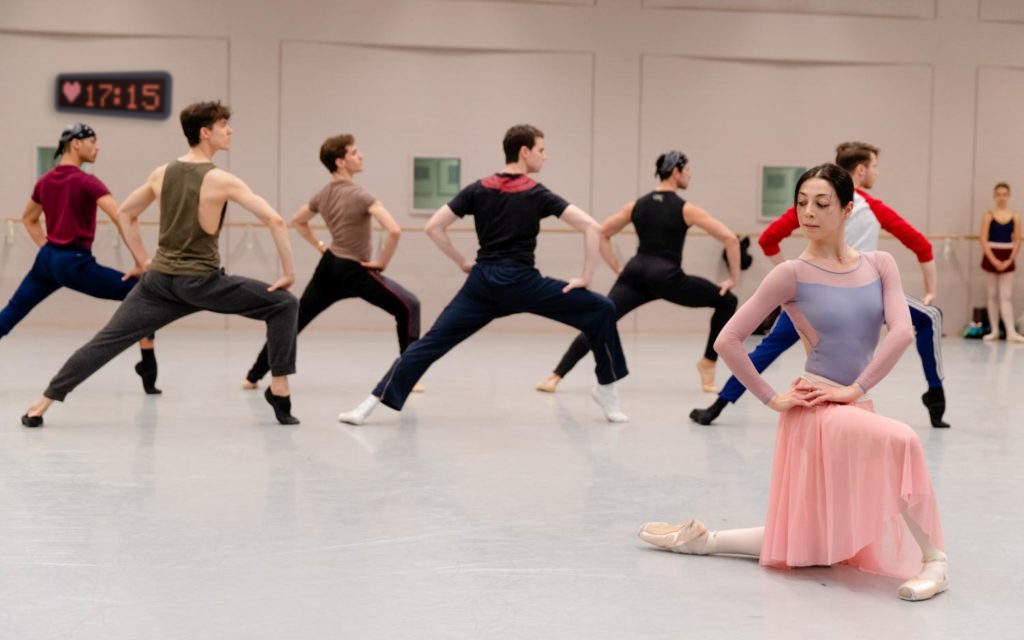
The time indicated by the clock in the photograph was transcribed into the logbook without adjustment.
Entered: 17:15
